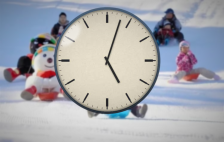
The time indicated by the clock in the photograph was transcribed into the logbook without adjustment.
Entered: 5:03
